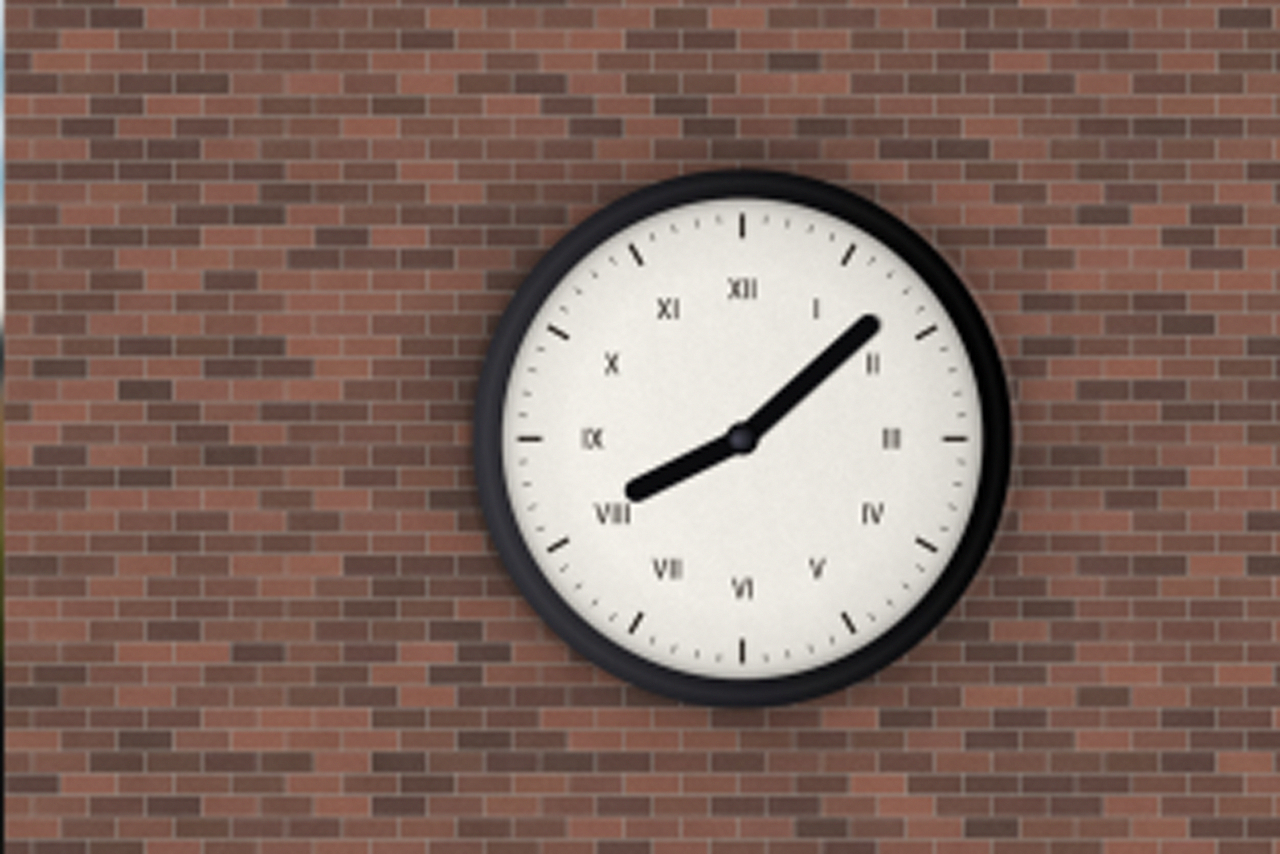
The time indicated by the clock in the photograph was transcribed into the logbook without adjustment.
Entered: 8:08
